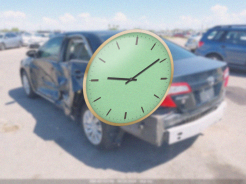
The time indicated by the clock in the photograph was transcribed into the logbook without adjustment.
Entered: 9:09
